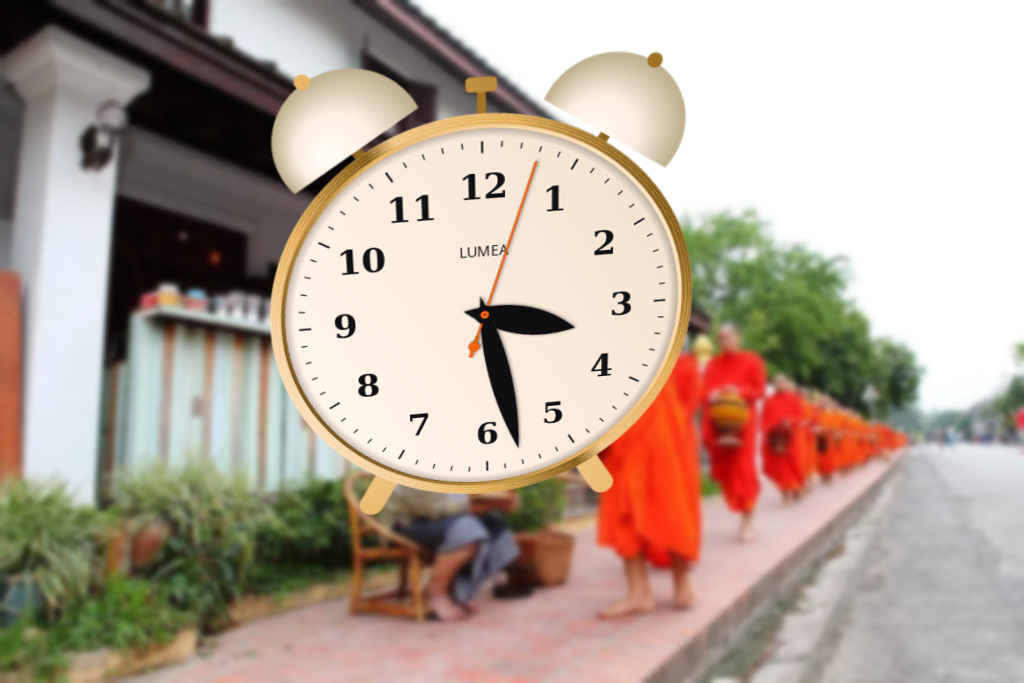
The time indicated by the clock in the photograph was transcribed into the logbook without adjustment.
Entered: 3:28:03
